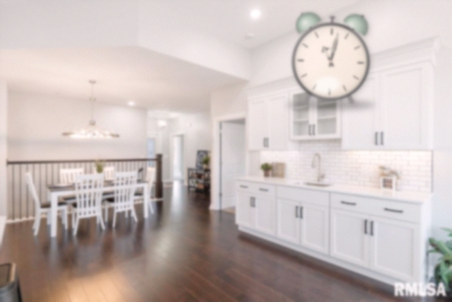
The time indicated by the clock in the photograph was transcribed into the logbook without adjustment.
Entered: 11:02
